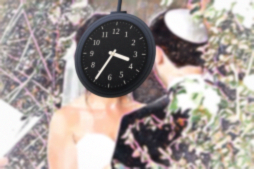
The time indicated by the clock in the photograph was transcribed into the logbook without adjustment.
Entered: 3:35
